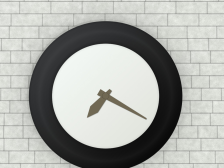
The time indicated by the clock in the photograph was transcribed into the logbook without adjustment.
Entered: 7:20
